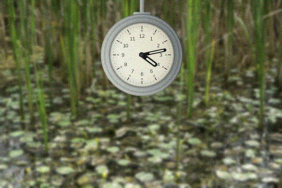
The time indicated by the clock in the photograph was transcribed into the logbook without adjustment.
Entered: 4:13
